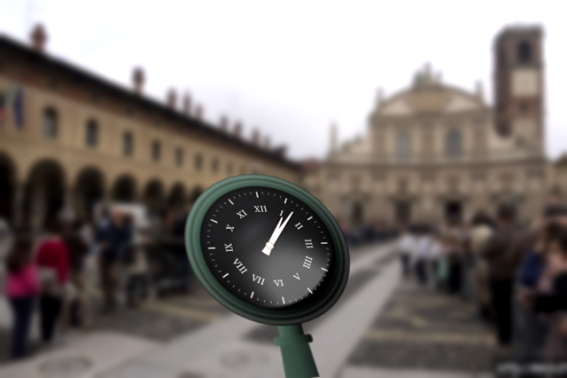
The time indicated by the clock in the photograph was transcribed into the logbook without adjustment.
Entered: 1:07
